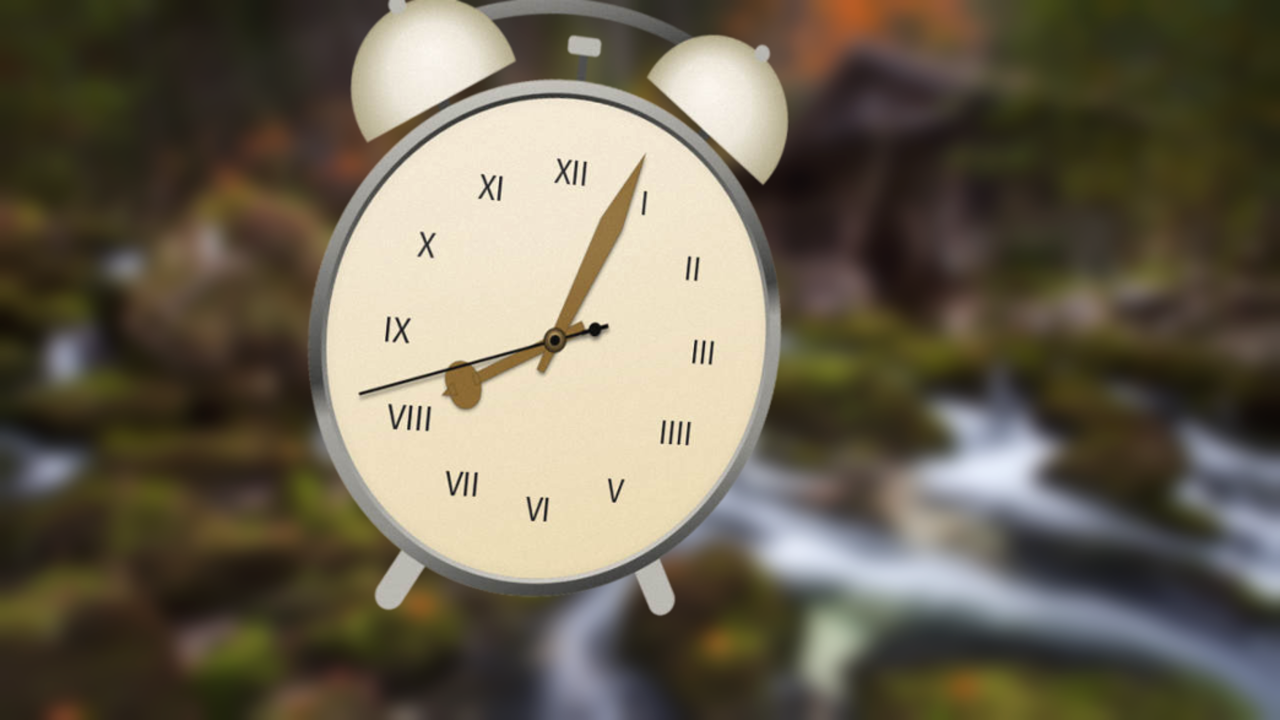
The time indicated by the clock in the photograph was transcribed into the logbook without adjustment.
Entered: 8:03:42
